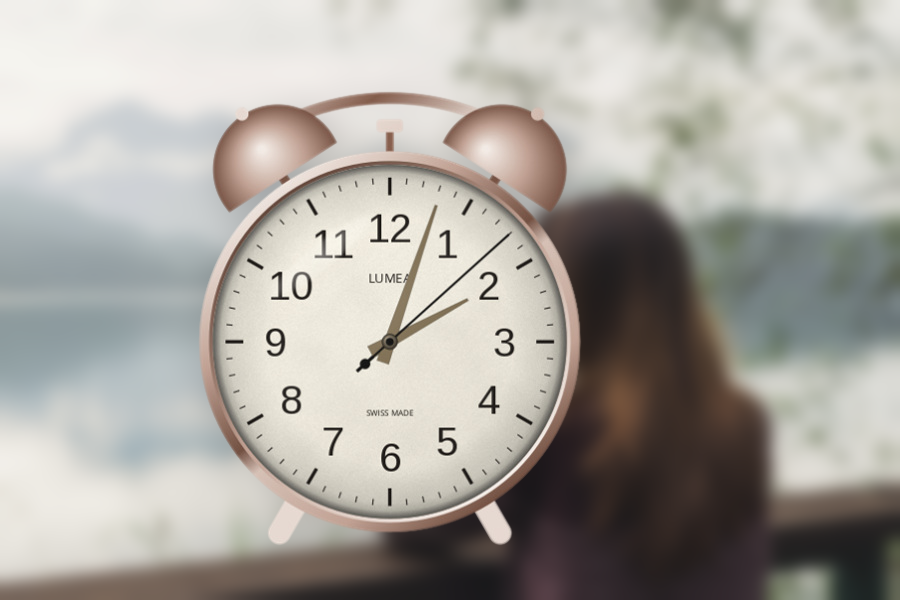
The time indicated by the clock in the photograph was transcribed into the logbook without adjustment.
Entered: 2:03:08
